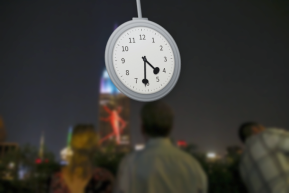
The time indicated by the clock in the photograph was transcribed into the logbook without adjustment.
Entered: 4:31
